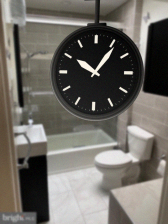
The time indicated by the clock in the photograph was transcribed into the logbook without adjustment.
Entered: 10:06
